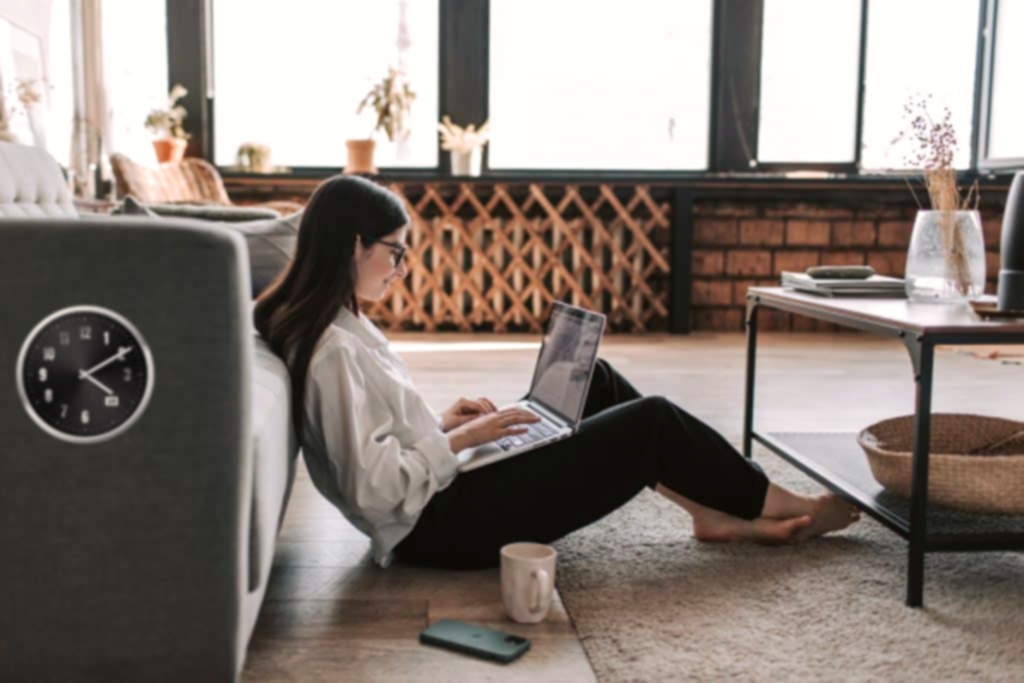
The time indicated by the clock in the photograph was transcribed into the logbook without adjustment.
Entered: 4:10
